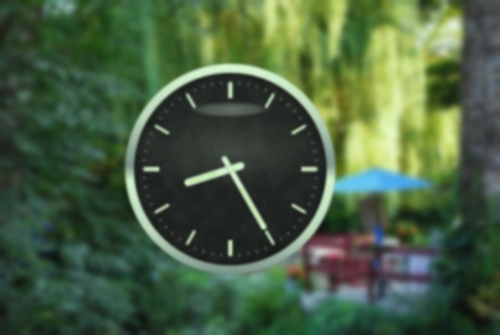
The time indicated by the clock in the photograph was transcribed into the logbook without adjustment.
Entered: 8:25
